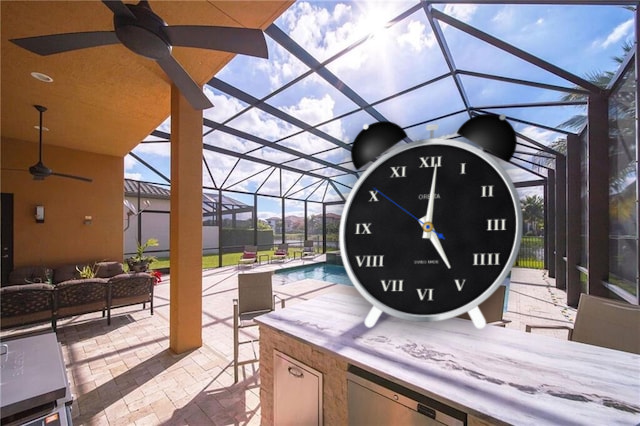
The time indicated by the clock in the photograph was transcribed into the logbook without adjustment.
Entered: 5:00:51
